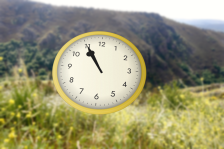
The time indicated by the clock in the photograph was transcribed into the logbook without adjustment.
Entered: 10:55
